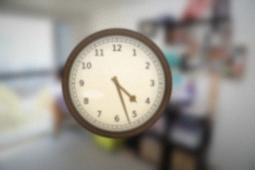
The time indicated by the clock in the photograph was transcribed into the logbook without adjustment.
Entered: 4:27
